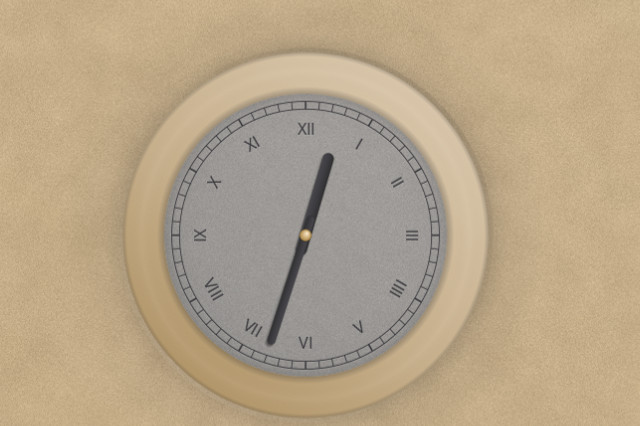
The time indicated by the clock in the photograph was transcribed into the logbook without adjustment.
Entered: 12:33
